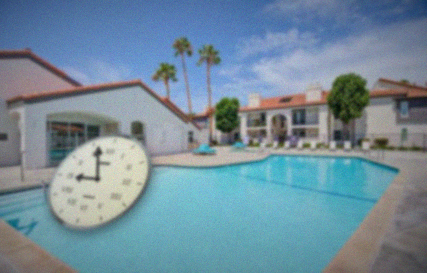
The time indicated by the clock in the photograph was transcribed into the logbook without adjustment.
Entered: 8:56
